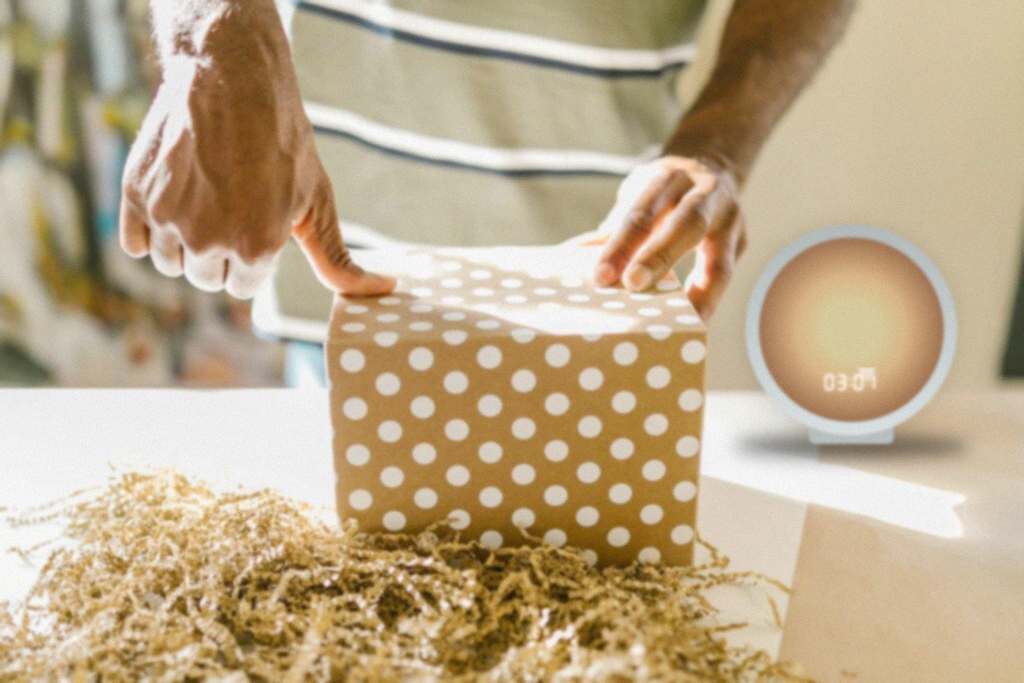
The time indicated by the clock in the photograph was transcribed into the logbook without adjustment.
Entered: 3:01
